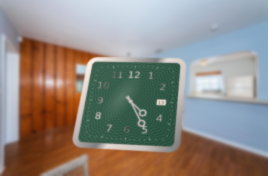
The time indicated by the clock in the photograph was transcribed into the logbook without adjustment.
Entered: 4:25
